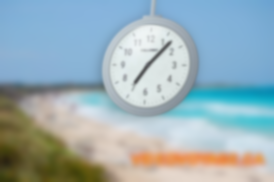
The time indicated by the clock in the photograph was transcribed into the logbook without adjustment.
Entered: 7:07
